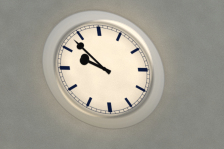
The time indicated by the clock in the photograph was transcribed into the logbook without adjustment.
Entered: 9:53
